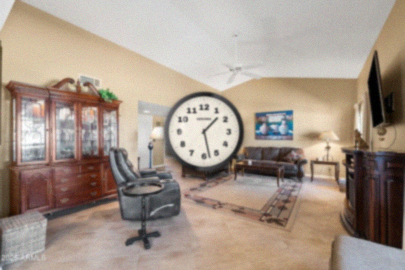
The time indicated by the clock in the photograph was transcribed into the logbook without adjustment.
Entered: 1:28
